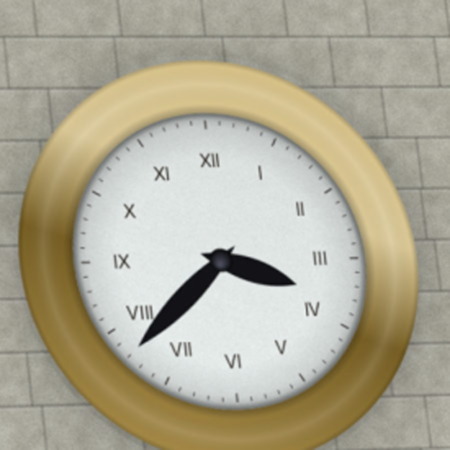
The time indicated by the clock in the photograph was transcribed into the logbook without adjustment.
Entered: 3:38
